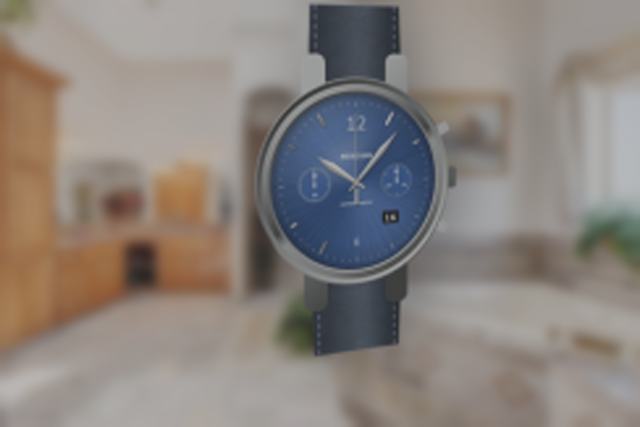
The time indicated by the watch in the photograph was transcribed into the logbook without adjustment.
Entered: 10:07
